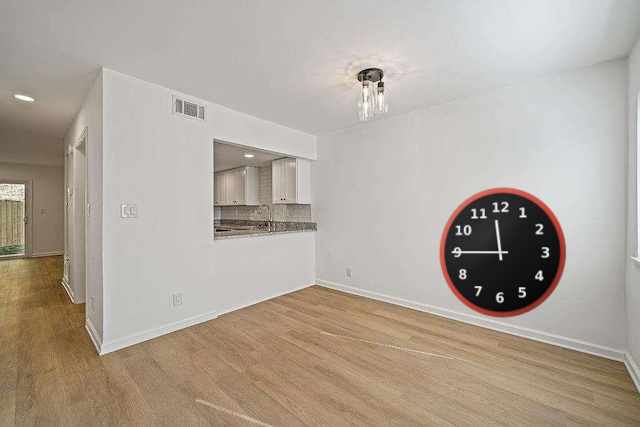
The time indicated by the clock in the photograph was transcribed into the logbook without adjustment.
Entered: 11:45
